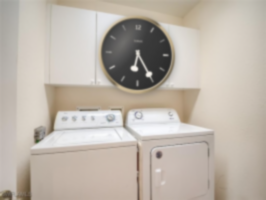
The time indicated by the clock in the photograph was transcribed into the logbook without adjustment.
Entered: 6:25
